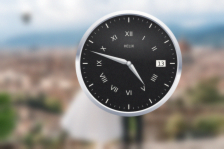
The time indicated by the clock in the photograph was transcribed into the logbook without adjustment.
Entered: 4:48
